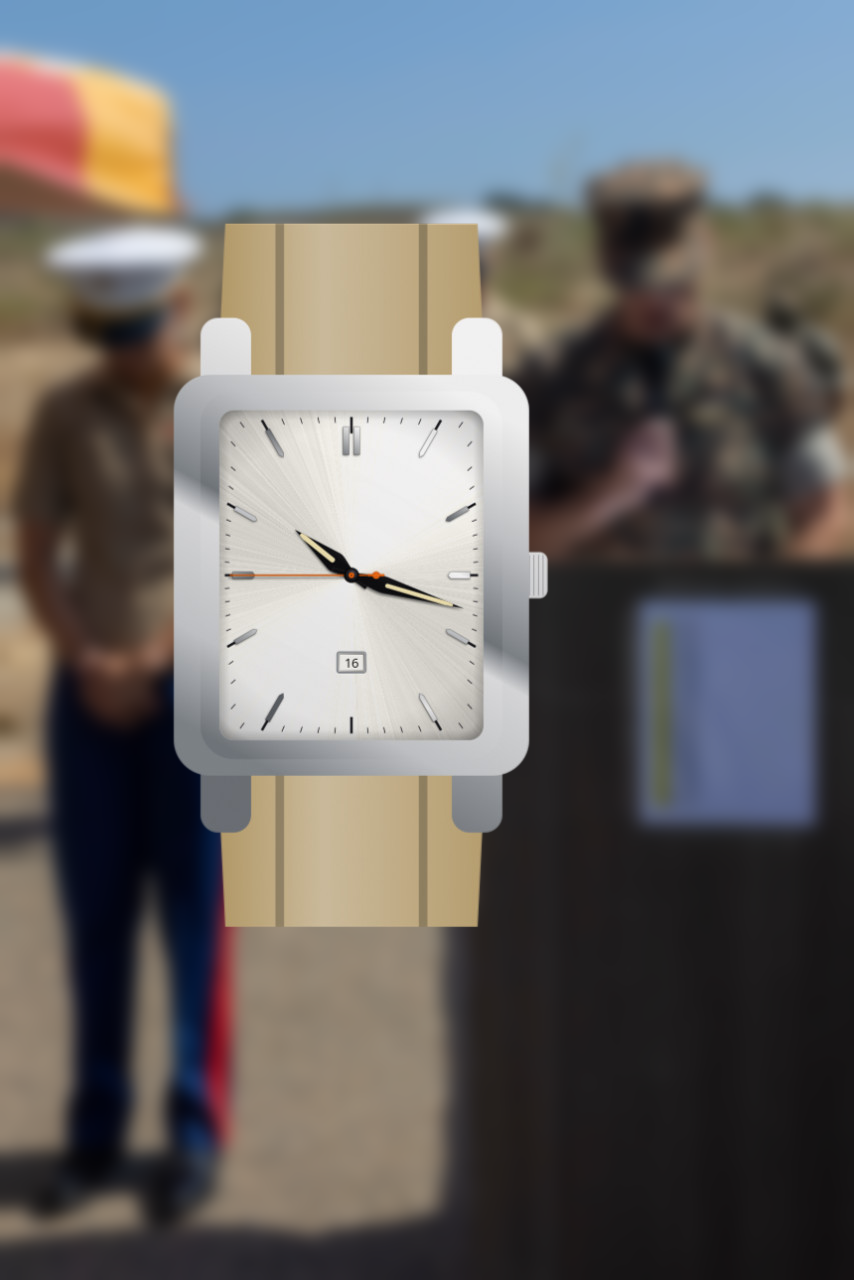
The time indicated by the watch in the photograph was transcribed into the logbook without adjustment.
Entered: 10:17:45
